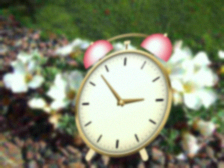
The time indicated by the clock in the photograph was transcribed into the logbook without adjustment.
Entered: 2:53
